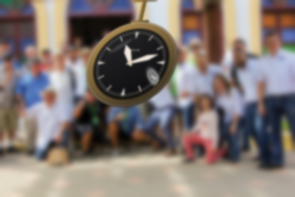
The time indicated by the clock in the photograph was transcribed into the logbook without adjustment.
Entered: 11:12
